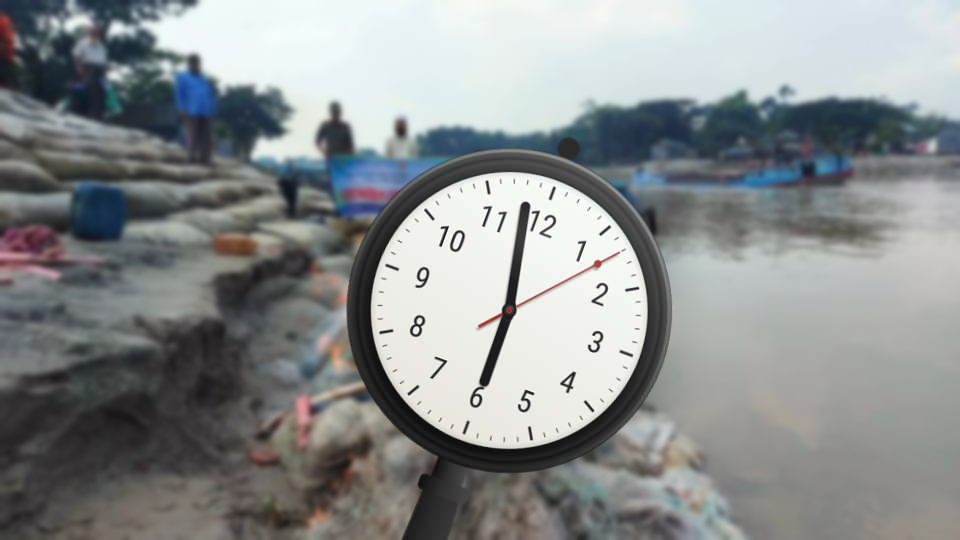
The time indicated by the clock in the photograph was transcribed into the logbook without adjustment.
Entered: 5:58:07
